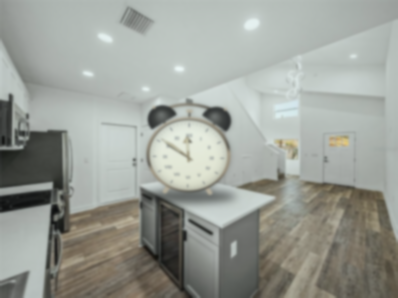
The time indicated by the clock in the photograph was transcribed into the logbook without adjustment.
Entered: 11:51
